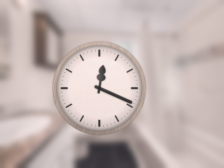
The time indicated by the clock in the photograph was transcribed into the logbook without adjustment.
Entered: 12:19
